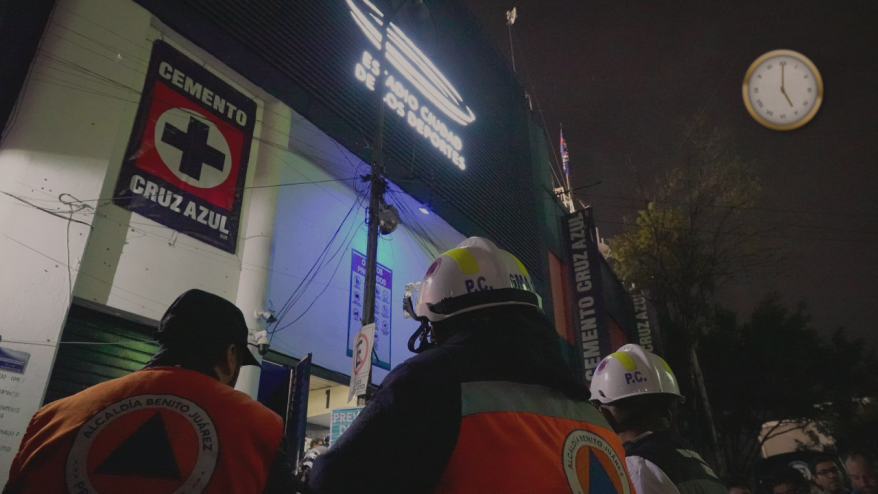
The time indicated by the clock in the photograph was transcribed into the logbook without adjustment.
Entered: 5:00
